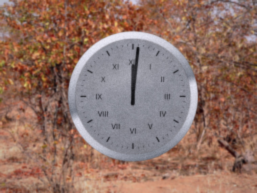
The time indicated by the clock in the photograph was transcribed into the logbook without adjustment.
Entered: 12:01
